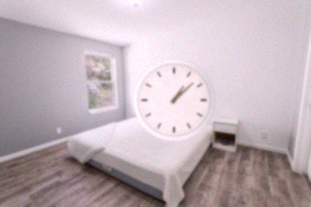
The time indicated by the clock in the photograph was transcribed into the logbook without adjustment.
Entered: 1:08
